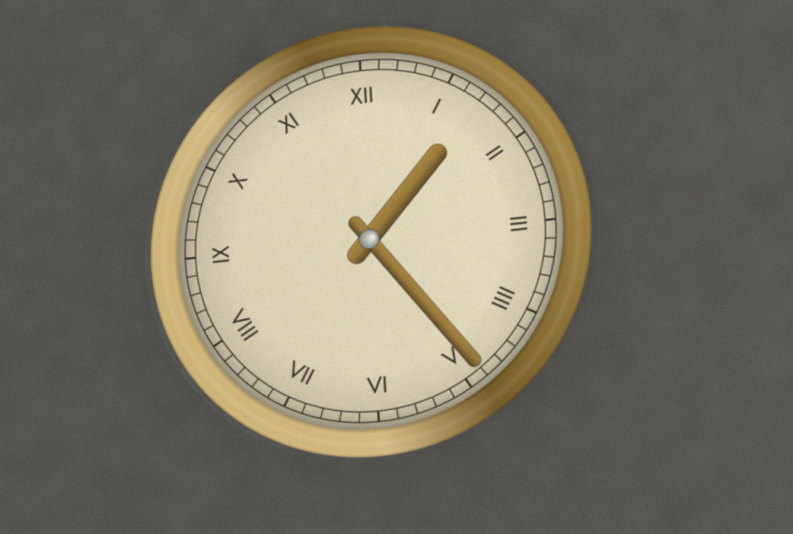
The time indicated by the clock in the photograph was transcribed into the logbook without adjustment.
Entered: 1:24
